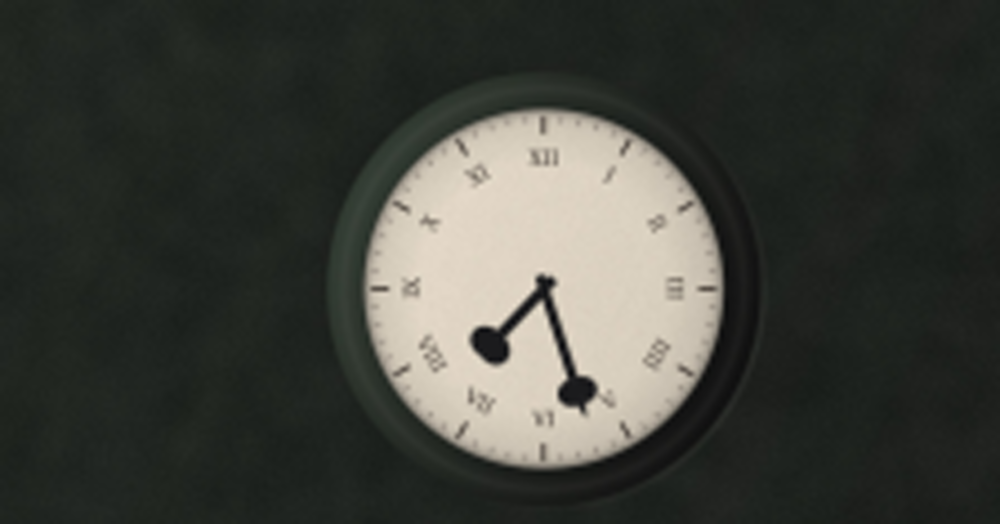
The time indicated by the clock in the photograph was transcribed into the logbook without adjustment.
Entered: 7:27
